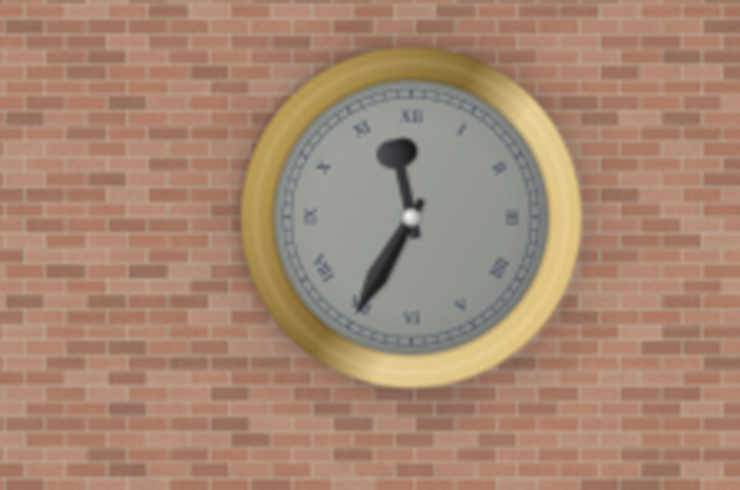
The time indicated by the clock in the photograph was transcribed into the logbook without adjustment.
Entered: 11:35
